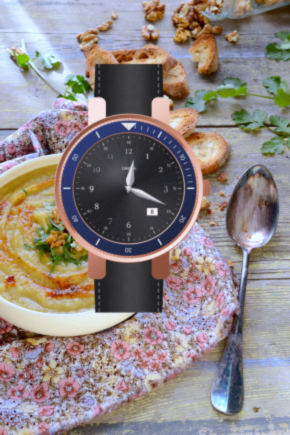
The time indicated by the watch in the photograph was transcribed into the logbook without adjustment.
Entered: 12:19
